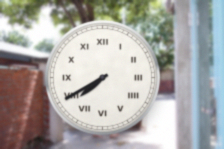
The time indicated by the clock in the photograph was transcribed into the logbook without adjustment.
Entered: 7:40
